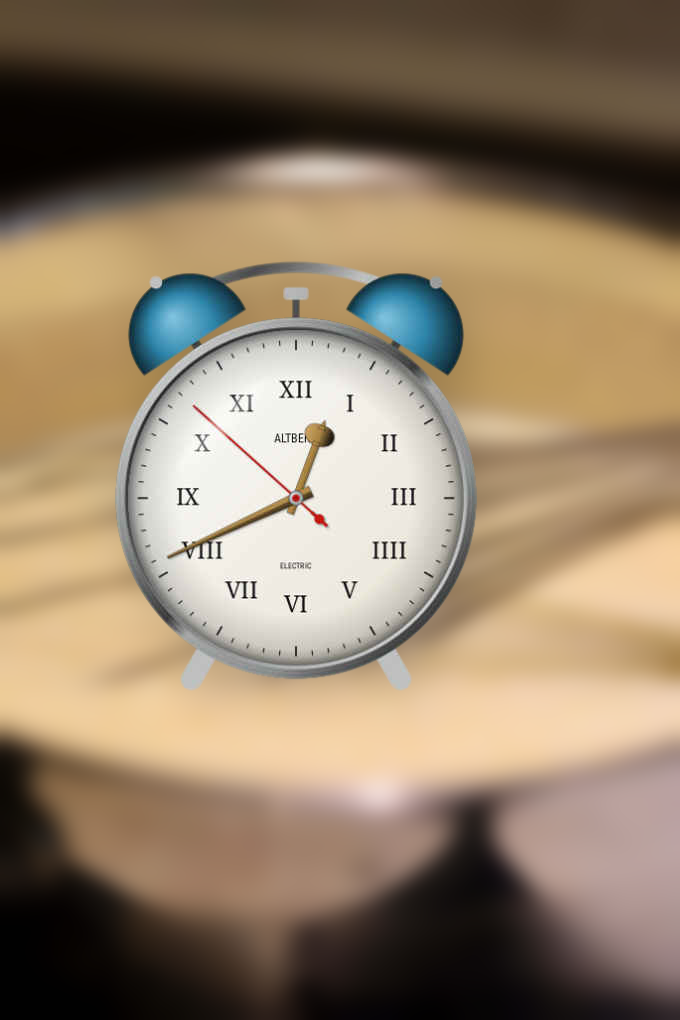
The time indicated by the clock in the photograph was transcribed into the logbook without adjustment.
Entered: 12:40:52
